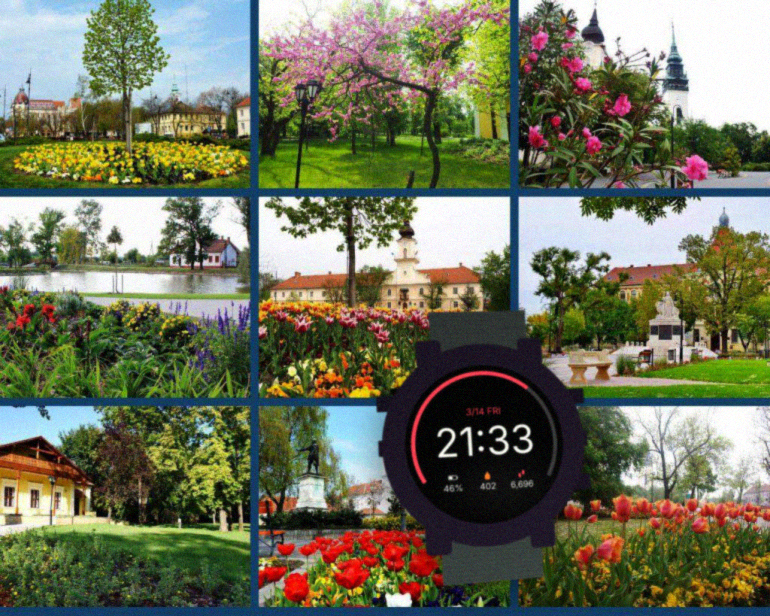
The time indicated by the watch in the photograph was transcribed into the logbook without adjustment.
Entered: 21:33
